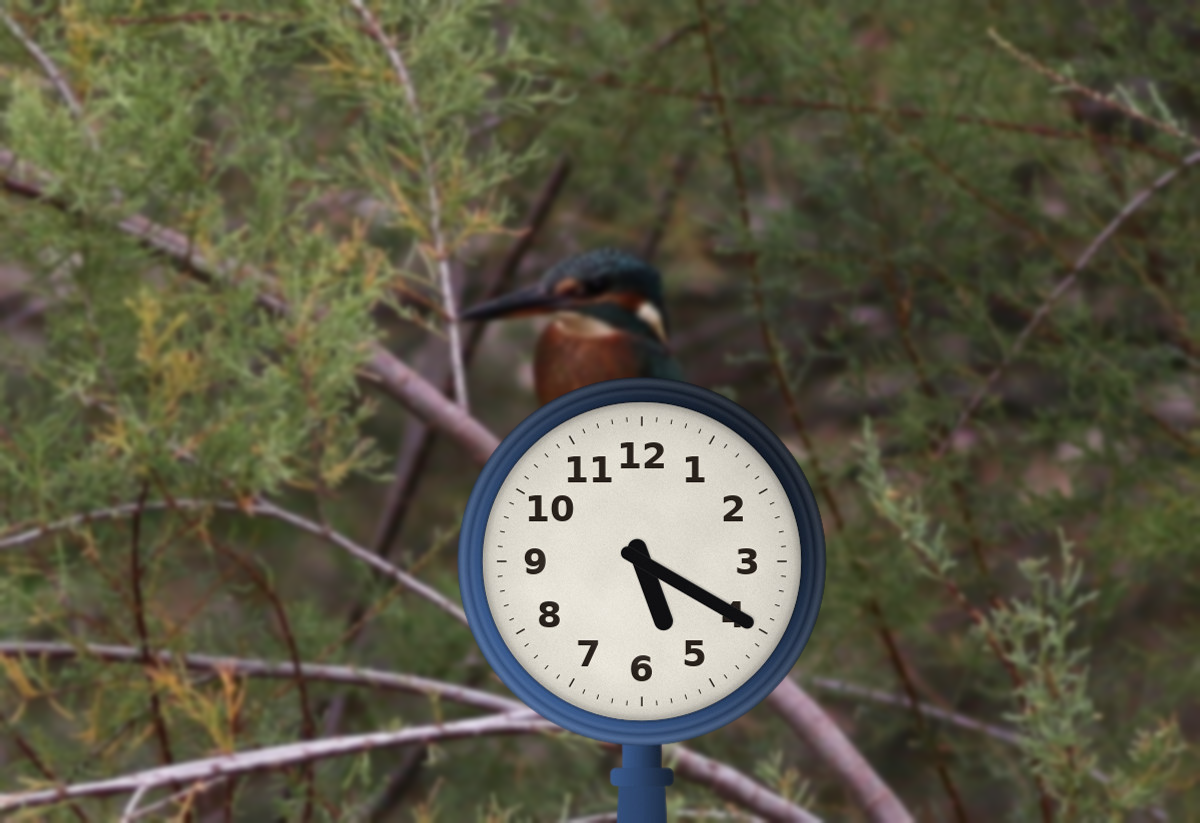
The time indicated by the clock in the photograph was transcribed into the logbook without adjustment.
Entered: 5:20
